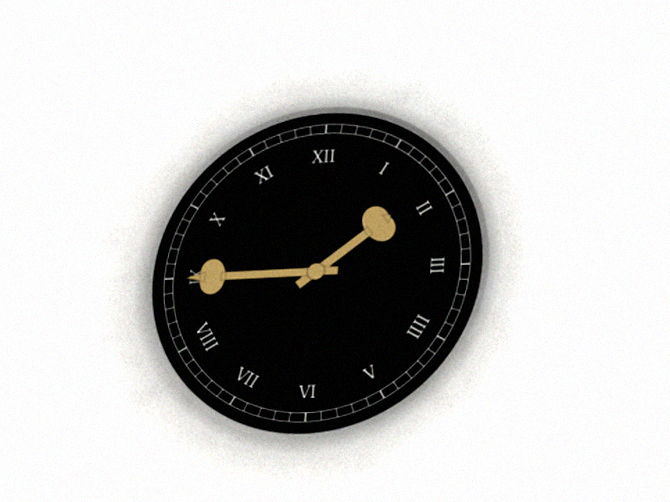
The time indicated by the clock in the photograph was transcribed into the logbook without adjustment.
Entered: 1:45
